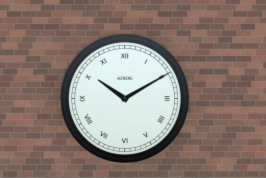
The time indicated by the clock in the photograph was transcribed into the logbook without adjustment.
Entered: 10:10
